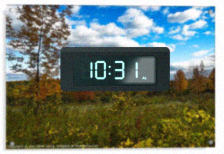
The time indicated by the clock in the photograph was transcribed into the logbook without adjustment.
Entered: 10:31
